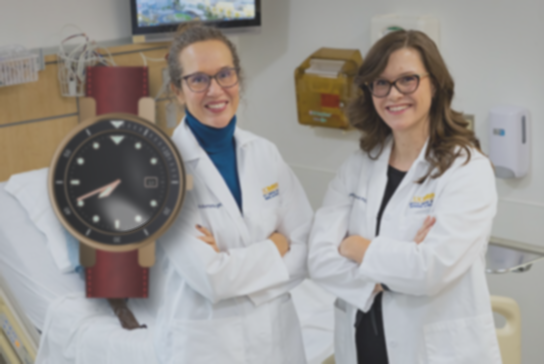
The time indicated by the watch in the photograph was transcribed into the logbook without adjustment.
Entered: 7:41
